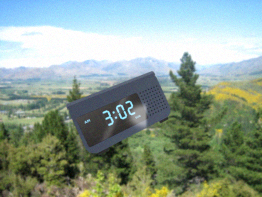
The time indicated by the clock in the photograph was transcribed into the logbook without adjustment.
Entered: 3:02
